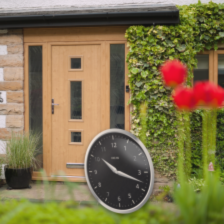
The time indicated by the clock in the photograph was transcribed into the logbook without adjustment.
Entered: 10:18
